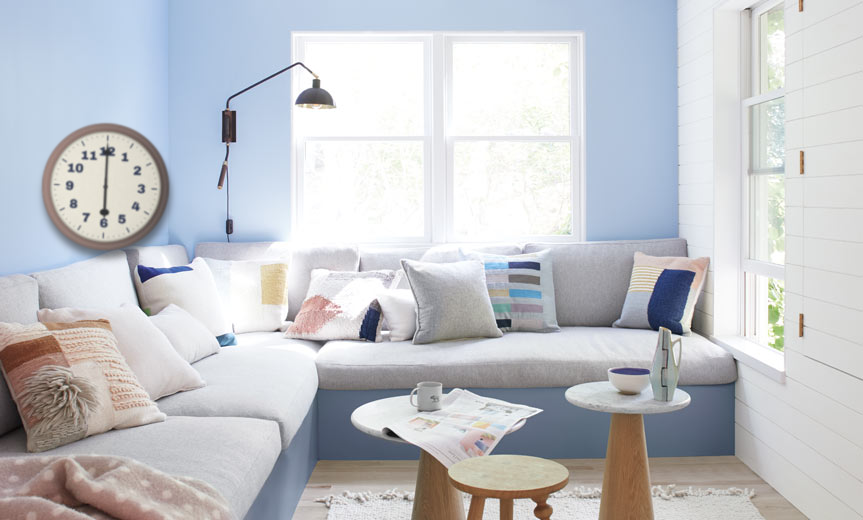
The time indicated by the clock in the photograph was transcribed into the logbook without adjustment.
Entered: 6:00
